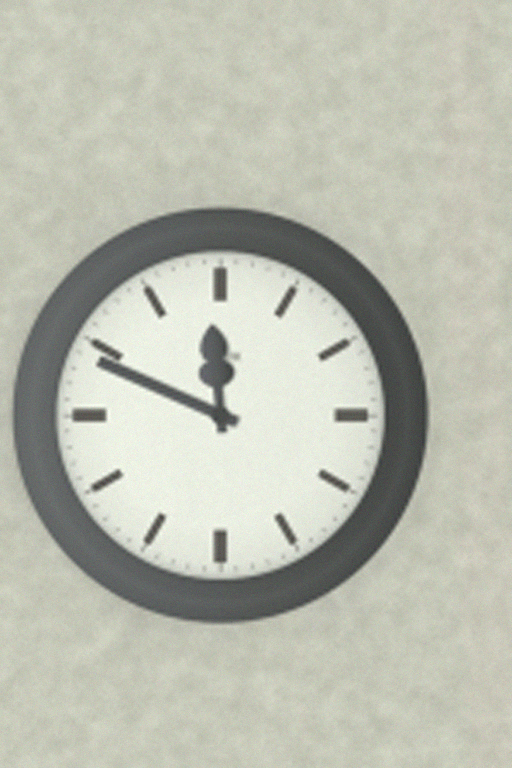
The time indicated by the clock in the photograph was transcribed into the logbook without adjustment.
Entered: 11:49
